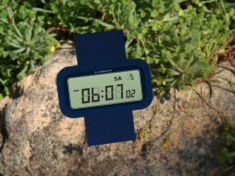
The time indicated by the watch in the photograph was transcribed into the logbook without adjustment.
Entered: 6:07:02
